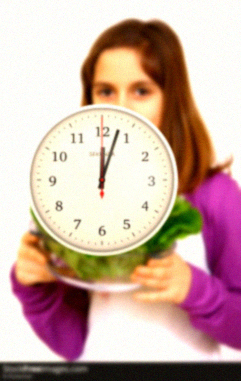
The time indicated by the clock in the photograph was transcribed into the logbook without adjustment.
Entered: 12:03:00
